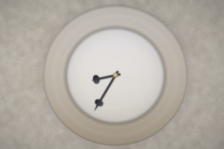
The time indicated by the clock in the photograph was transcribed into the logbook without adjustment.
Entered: 8:35
